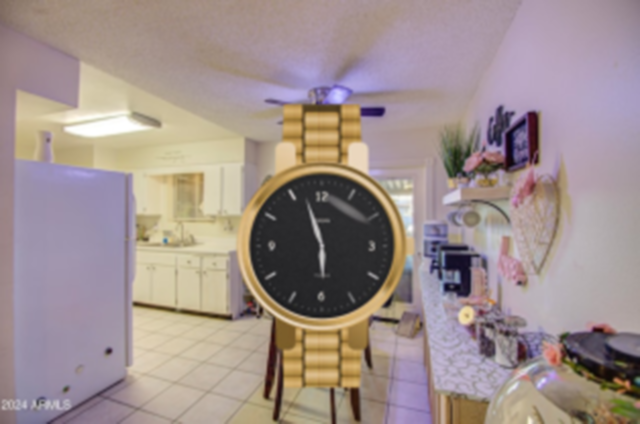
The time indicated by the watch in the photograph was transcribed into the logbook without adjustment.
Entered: 5:57
